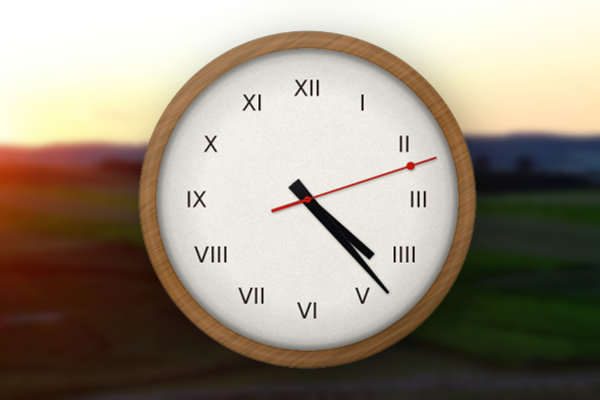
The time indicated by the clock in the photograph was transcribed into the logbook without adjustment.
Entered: 4:23:12
